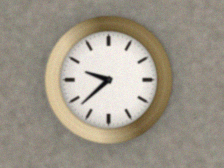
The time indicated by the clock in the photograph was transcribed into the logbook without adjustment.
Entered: 9:38
